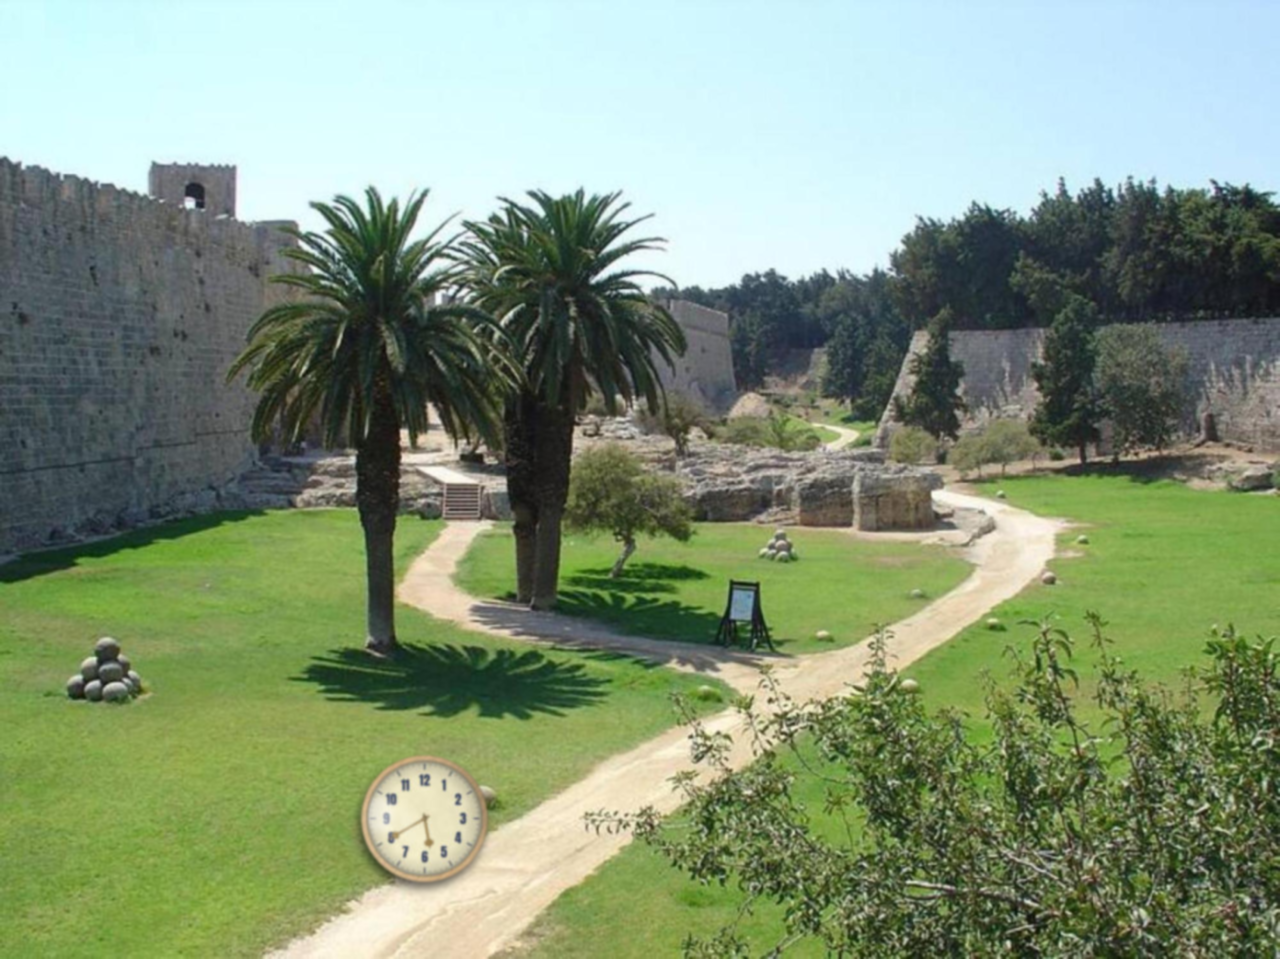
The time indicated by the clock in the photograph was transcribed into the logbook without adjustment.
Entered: 5:40
